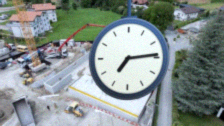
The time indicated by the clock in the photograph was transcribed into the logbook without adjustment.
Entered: 7:14
